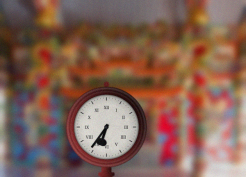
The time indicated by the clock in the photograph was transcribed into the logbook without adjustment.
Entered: 6:36
